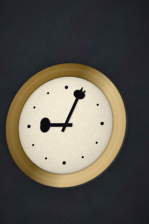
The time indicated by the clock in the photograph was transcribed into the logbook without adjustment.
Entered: 9:04
